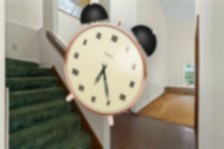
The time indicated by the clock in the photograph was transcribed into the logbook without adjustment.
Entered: 6:25
